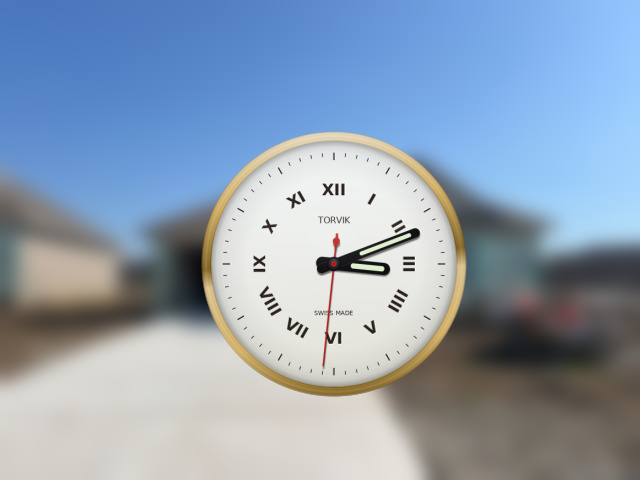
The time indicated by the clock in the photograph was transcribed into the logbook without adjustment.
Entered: 3:11:31
